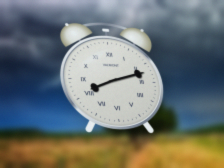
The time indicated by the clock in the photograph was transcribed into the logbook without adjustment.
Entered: 8:12
